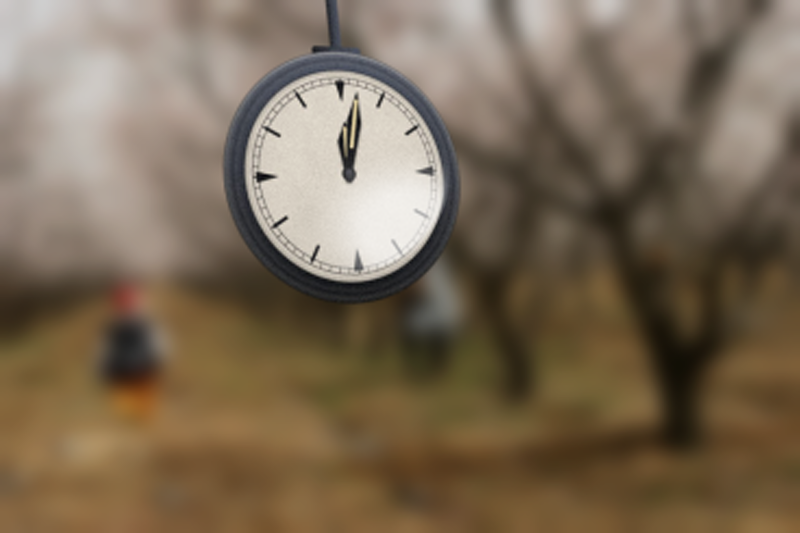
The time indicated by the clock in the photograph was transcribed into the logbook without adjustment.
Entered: 12:02
